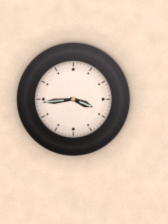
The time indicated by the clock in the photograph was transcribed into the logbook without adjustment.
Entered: 3:44
